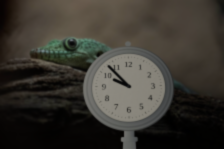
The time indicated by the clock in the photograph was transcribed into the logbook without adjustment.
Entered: 9:53
